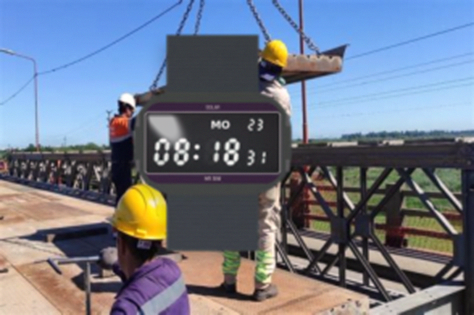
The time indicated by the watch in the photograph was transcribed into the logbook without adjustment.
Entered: 8:18:31
